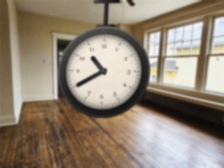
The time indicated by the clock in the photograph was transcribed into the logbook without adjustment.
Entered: 10:40
